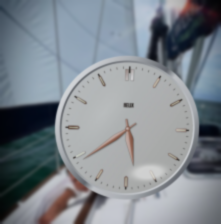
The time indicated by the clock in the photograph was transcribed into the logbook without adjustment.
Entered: 5:39
